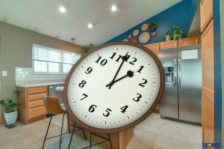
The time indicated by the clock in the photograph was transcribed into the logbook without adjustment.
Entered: 12:58
